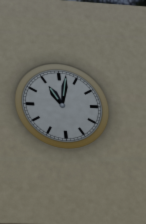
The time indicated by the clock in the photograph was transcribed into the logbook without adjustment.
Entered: 11:02
